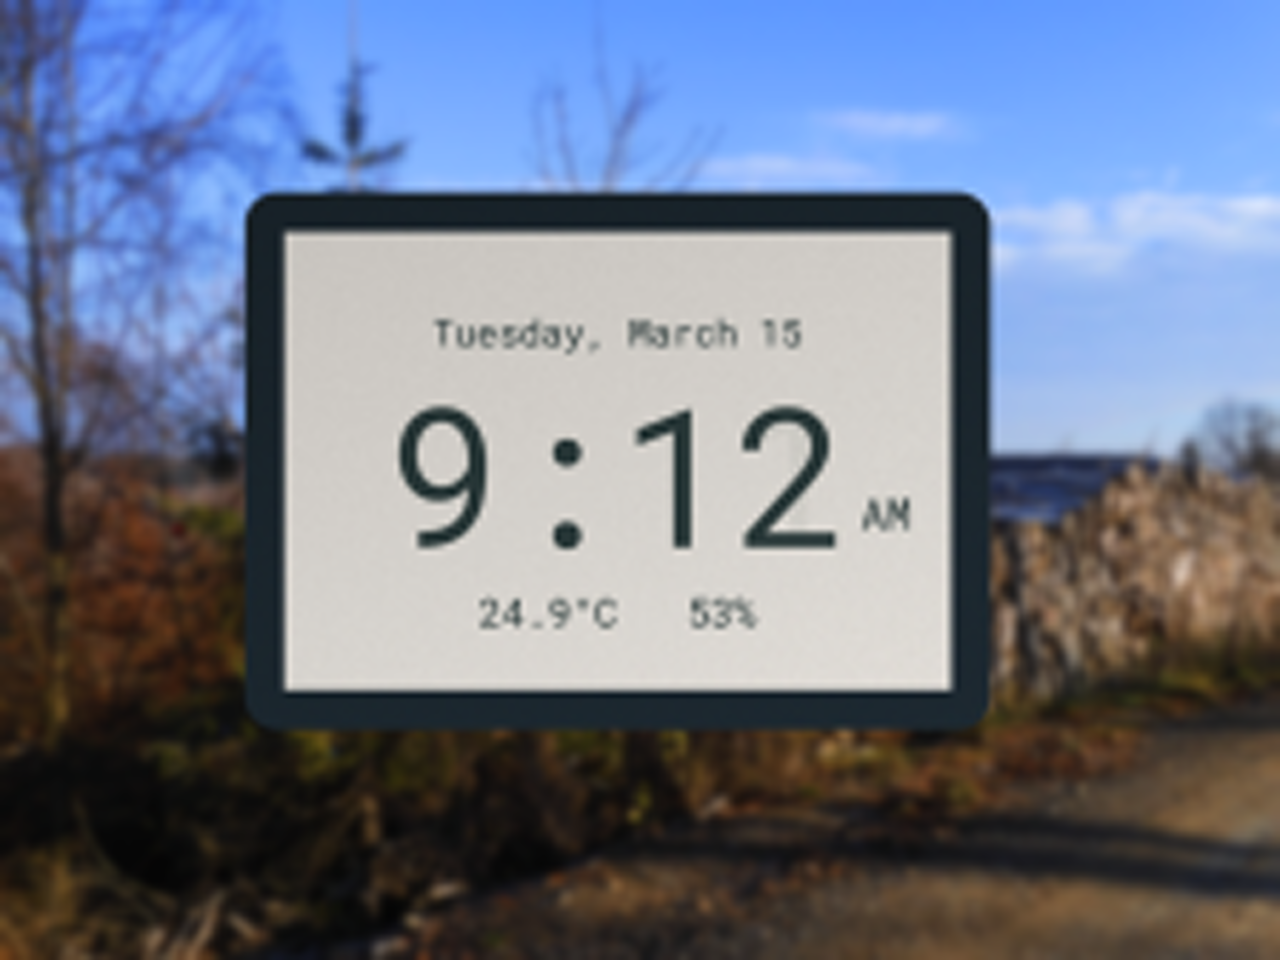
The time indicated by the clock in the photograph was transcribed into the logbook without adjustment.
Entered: 9:12
